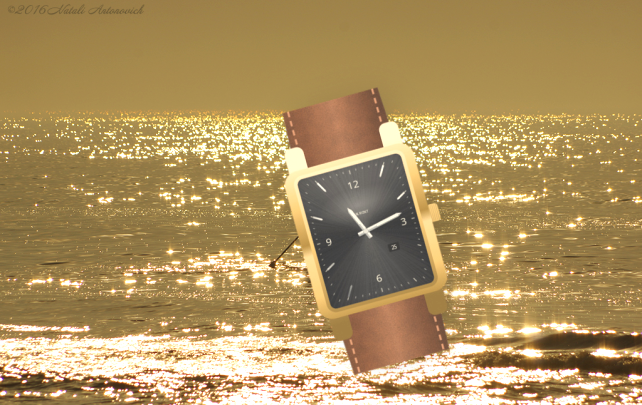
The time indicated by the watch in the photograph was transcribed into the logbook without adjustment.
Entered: 11:13
